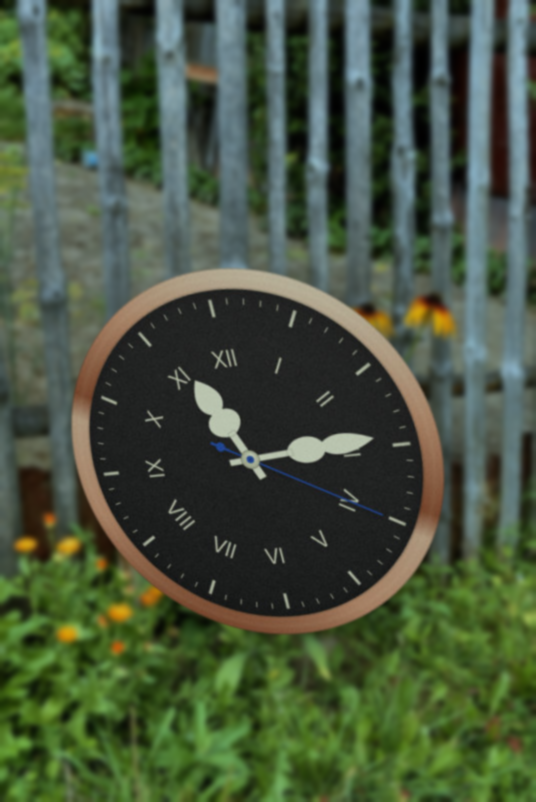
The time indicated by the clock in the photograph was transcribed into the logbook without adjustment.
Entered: 11:14:20
